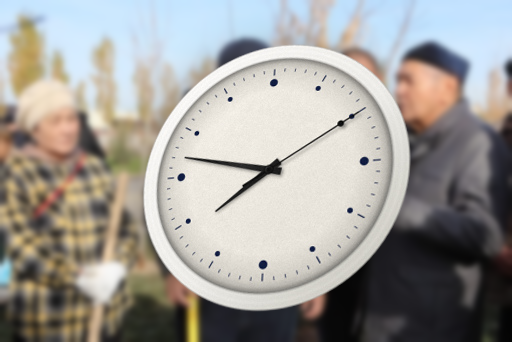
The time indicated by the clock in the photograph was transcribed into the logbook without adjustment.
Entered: 7:47:10
